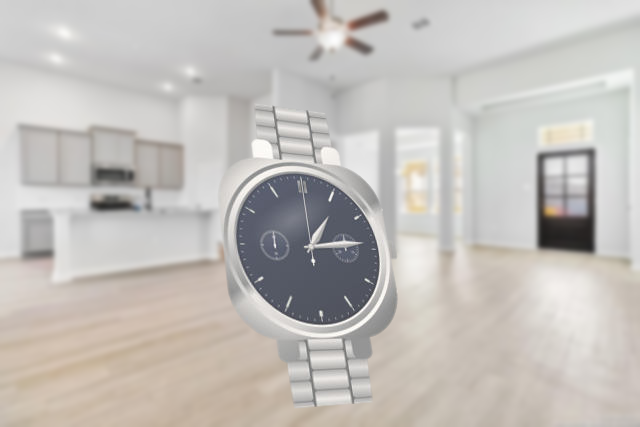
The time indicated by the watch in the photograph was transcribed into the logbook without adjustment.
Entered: 1:14
